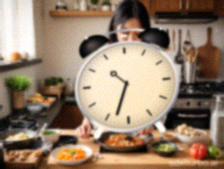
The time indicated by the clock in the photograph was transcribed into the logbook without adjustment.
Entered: 10:33
